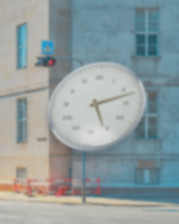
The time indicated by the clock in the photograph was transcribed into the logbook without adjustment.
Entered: 5:12
